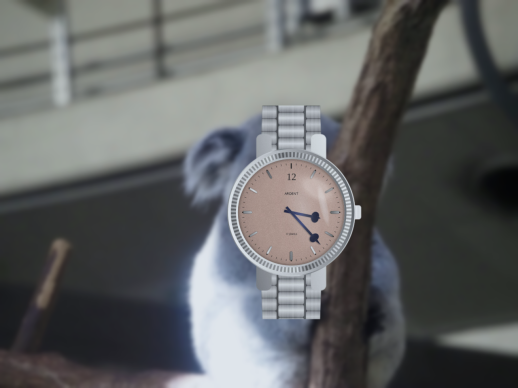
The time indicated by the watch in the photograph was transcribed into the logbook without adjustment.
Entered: 3:23
